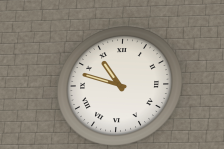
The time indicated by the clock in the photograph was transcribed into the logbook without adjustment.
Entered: 10:48
